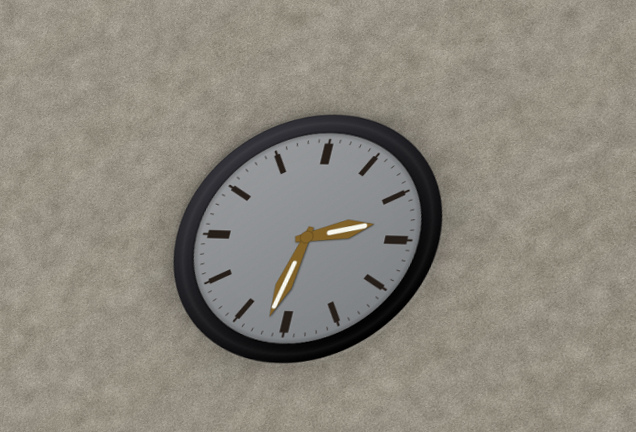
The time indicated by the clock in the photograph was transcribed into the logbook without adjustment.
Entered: 2:32
